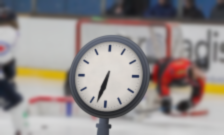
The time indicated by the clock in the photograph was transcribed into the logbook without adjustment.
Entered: 6:33
